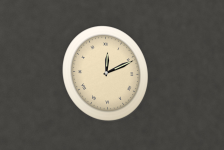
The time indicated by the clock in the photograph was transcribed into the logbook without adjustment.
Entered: 12:11
